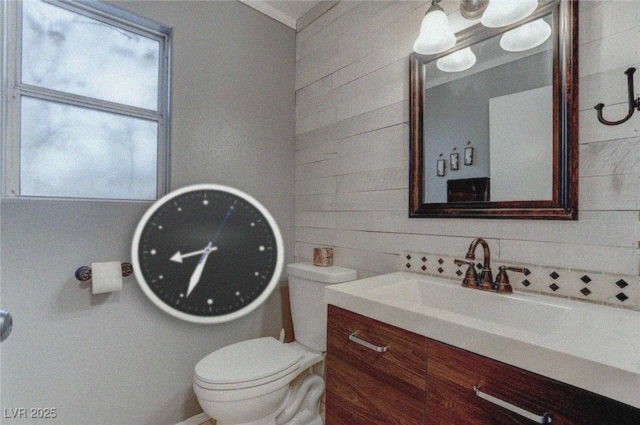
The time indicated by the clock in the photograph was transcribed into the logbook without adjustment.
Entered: 8:34:05
